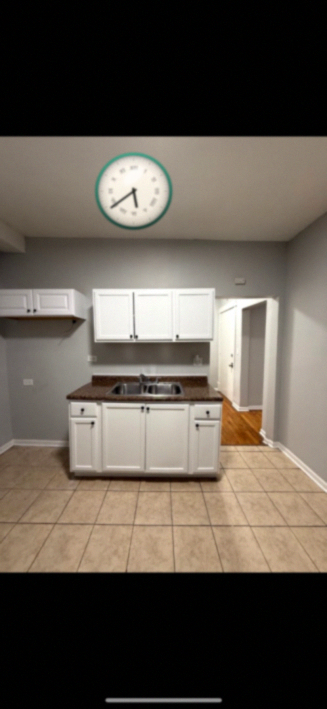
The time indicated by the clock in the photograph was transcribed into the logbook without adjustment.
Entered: 5:39
